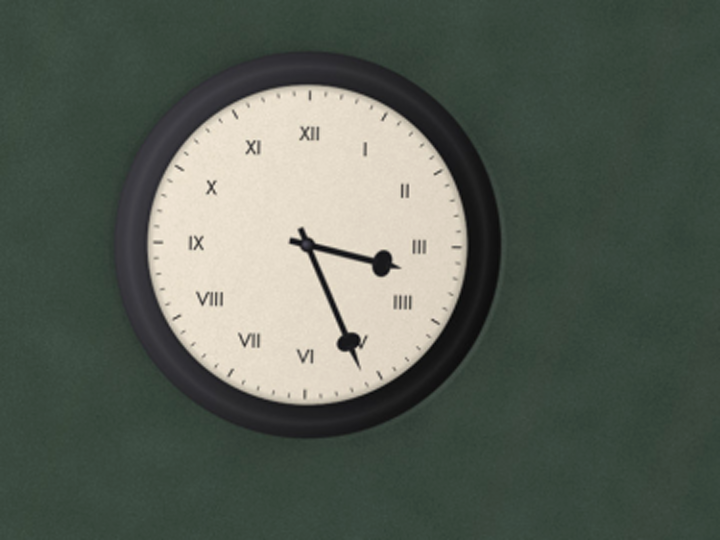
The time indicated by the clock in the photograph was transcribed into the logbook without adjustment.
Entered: 3:26
